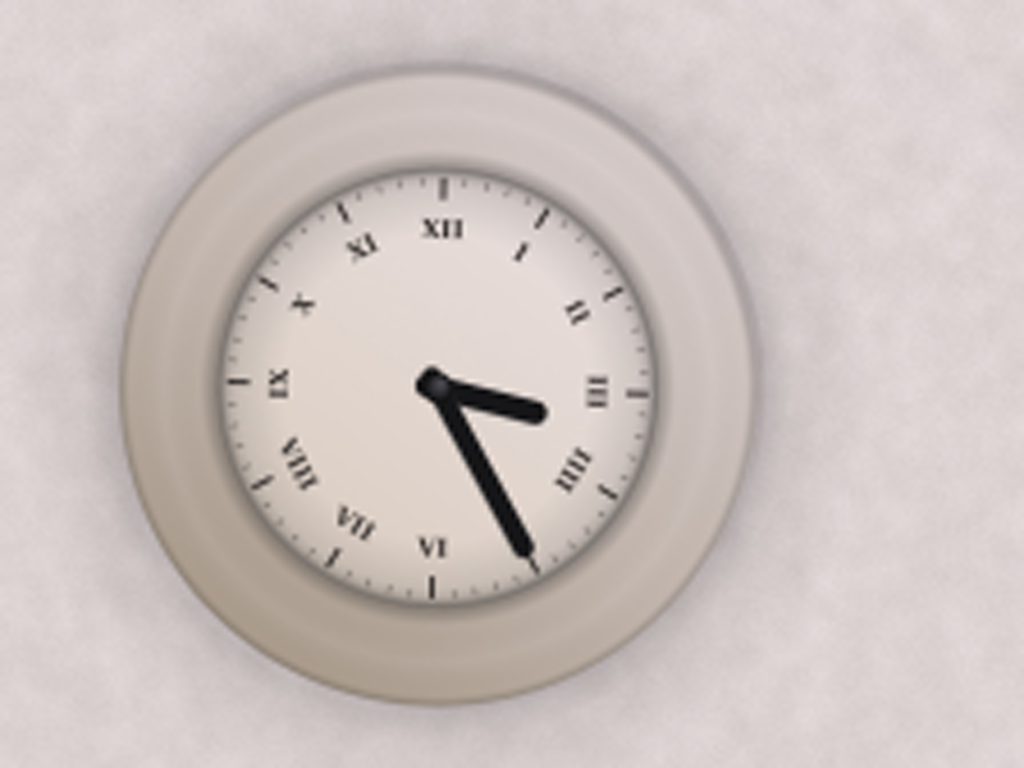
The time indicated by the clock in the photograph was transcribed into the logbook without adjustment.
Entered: 3:25
